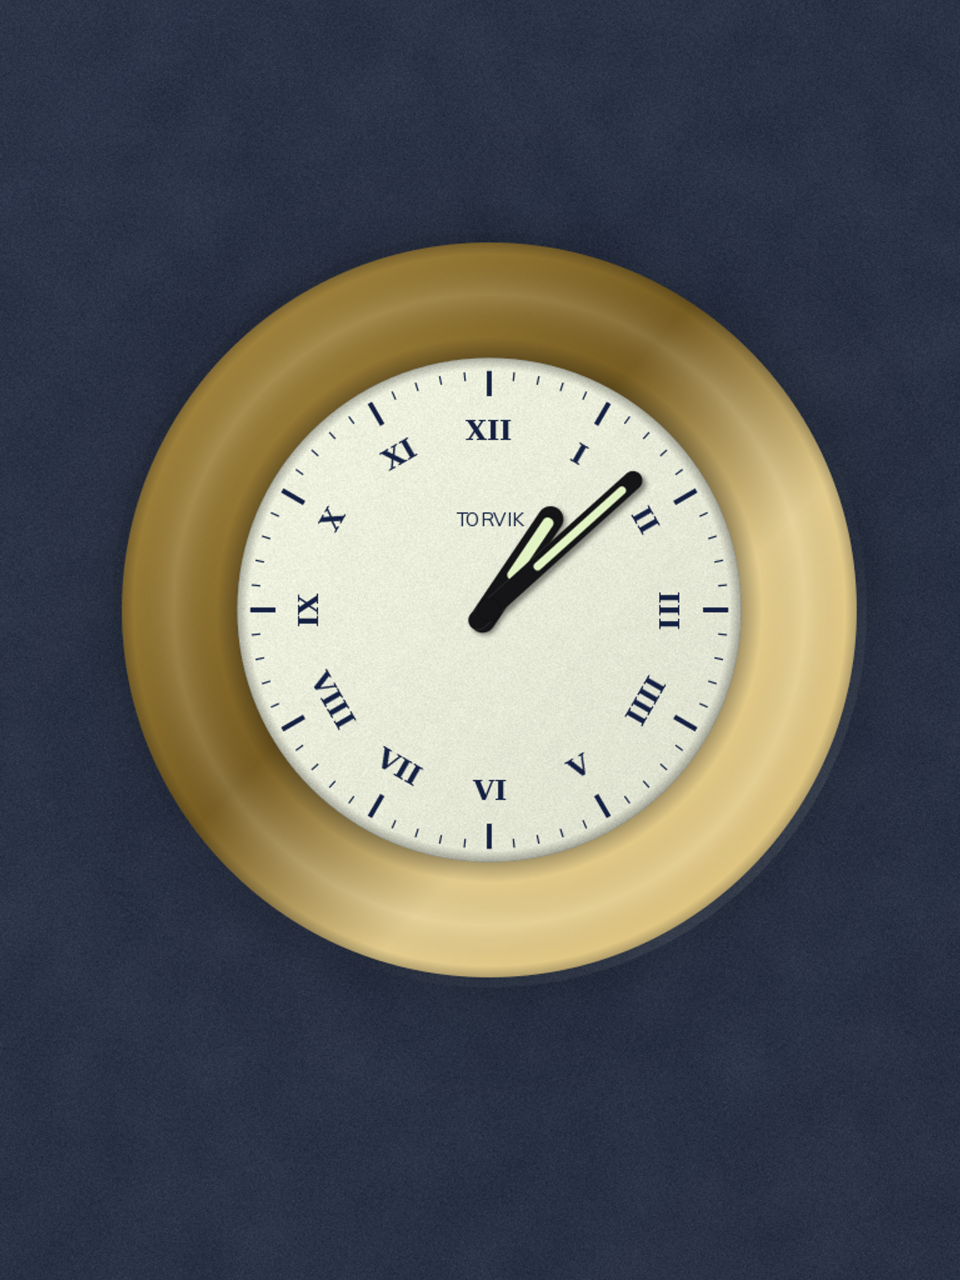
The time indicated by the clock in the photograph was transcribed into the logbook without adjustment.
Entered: 1:08
